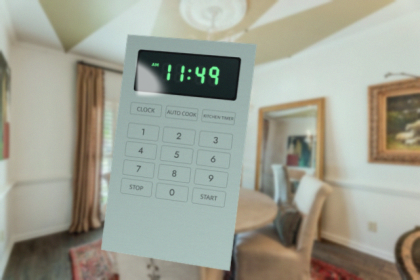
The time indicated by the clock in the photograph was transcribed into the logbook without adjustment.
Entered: 11:49
